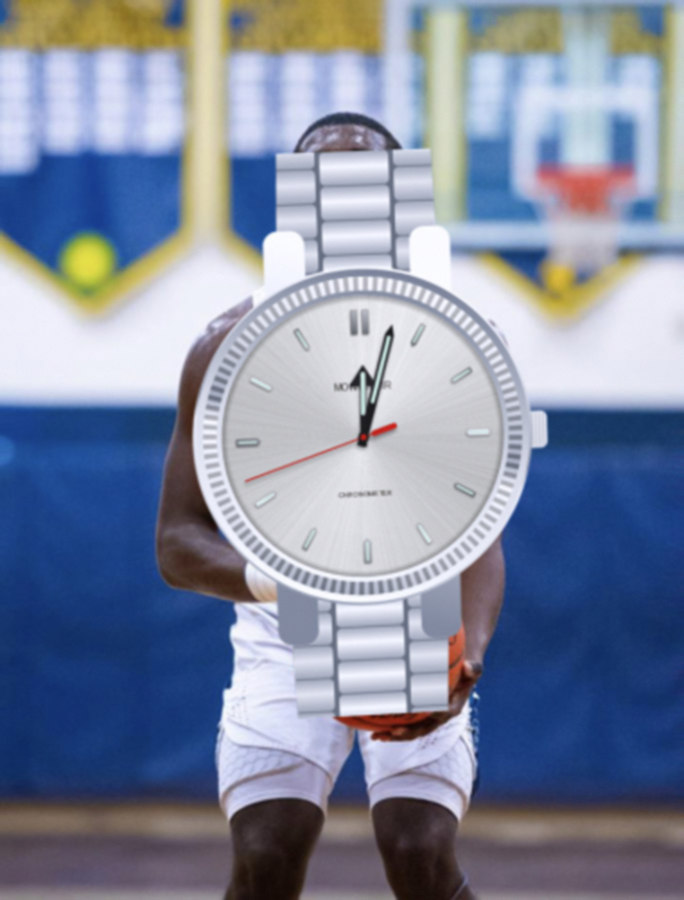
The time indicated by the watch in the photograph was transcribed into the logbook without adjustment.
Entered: 12:02:42
